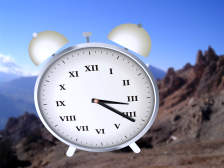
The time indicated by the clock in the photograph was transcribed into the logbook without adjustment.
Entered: 3:21
